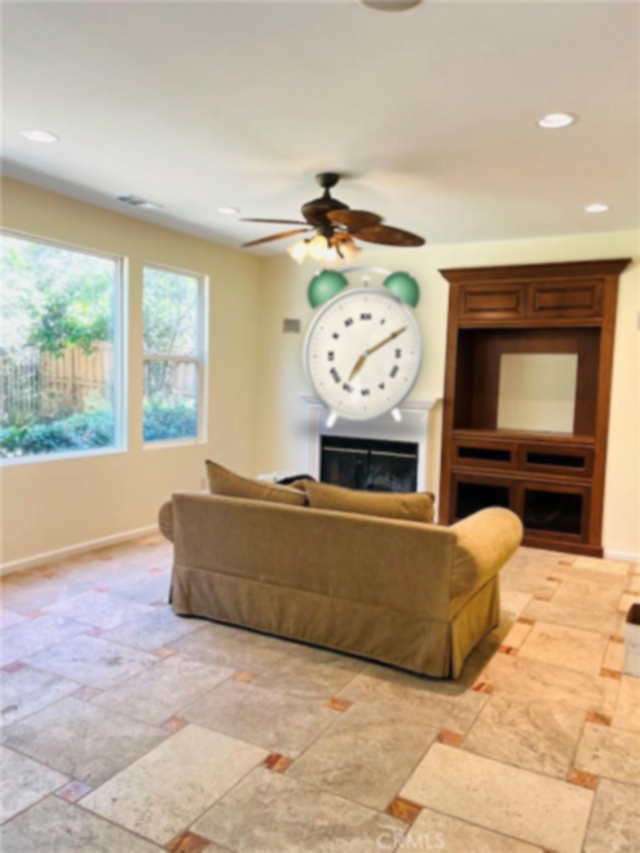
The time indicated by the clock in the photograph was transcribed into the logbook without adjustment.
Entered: 7:10
